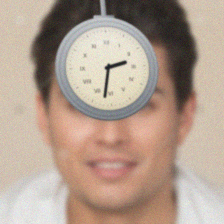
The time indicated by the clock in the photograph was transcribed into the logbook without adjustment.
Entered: 2:32
